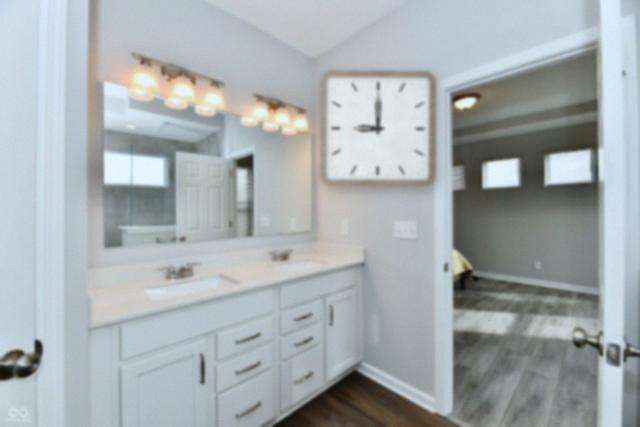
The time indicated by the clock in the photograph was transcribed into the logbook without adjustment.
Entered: 9:00
